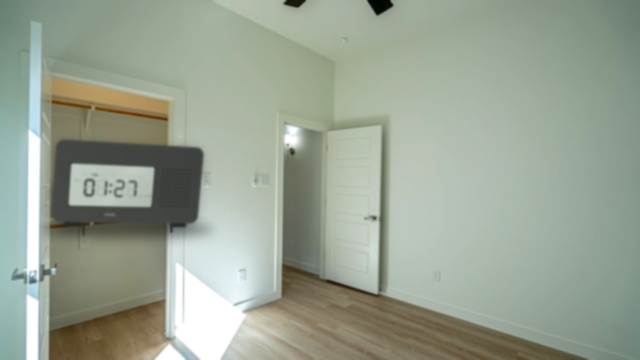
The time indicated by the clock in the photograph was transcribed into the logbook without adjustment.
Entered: 1:27
